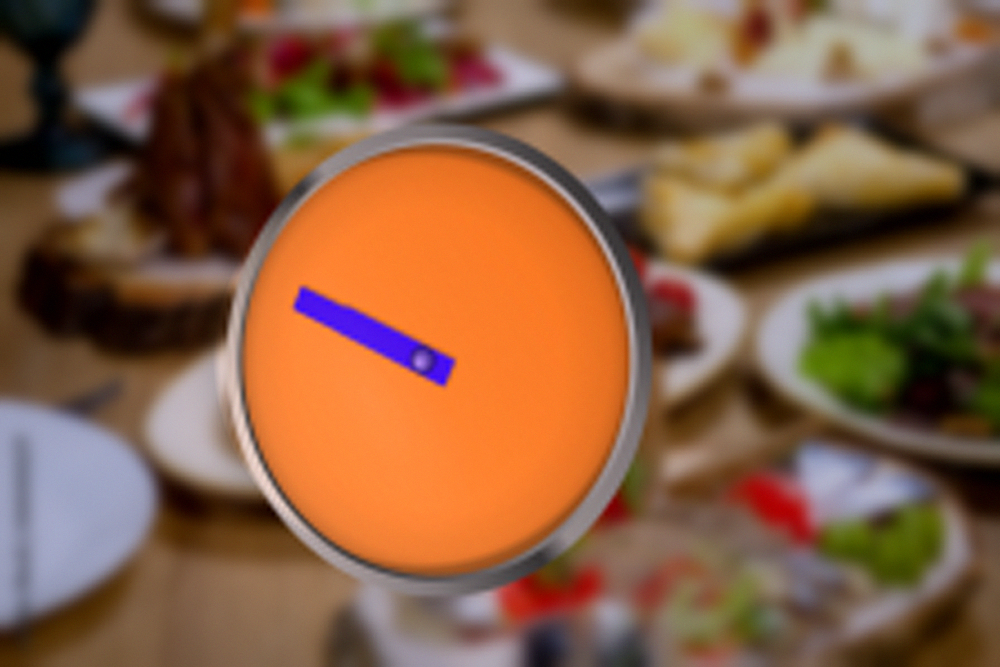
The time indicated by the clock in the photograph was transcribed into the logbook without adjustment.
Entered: 9:49
